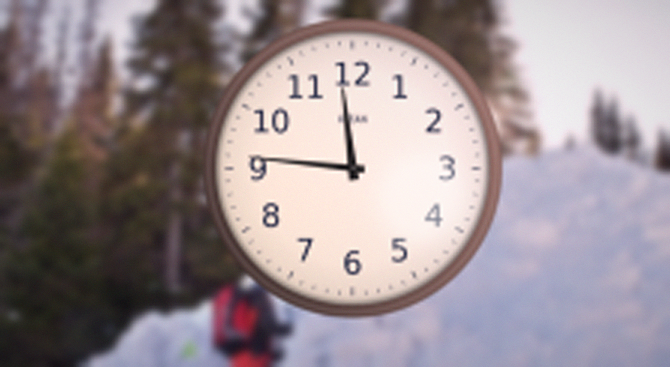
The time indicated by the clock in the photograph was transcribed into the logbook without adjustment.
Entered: 11:46
